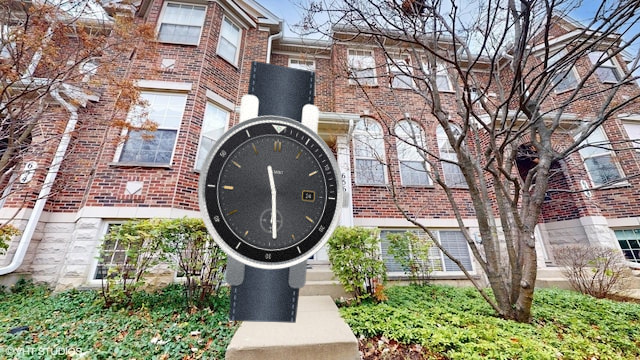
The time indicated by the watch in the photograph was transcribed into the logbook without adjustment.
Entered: 11:29
